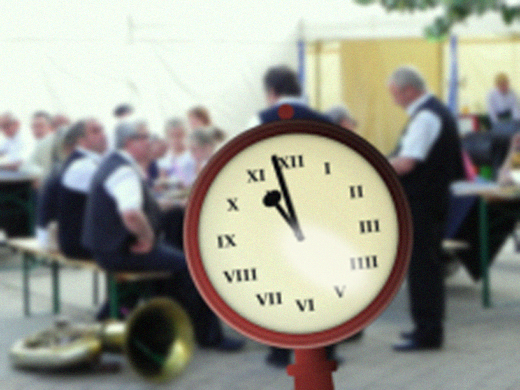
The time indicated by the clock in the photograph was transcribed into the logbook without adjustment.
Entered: 10:58
